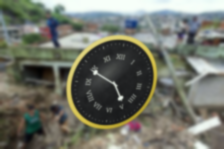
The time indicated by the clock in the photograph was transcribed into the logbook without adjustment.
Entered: 4:49
